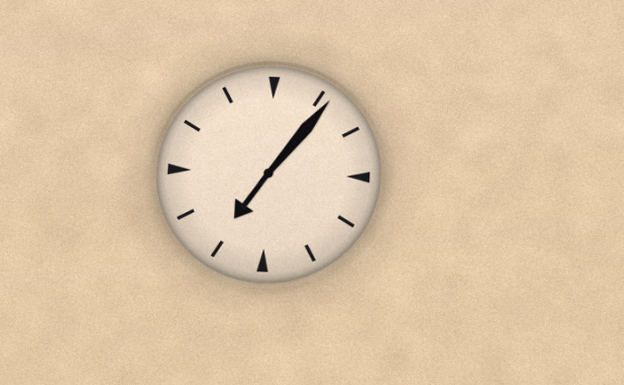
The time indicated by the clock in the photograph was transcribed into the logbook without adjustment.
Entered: 7:06
